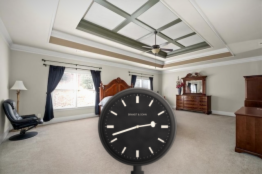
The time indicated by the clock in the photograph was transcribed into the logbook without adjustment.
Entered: 2:42
